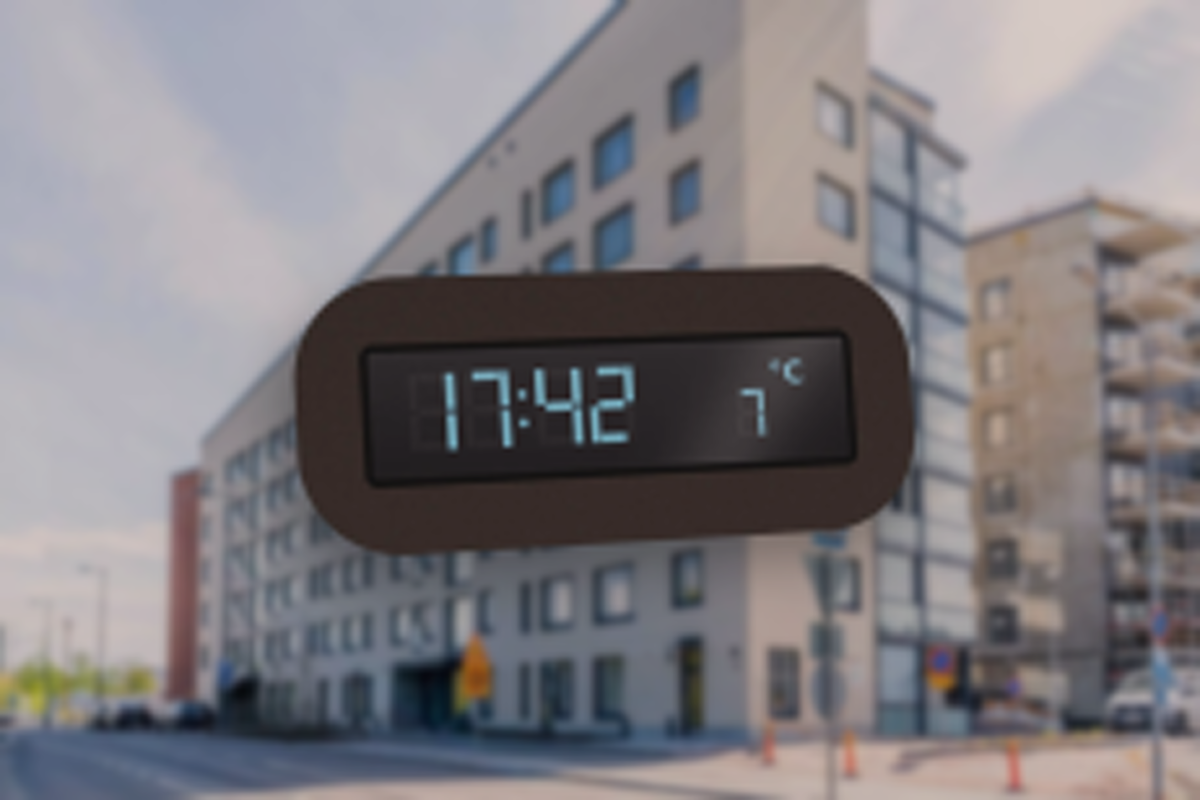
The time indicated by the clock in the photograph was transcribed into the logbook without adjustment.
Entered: 17:42
